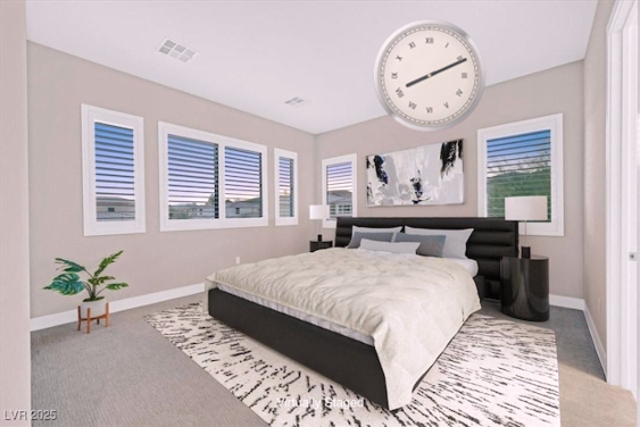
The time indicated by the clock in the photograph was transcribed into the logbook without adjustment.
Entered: 8:11
